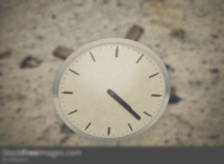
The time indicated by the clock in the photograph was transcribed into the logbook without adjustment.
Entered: 4:22
